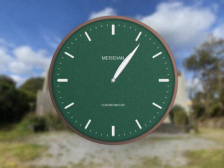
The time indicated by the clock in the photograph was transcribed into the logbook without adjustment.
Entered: 1:06
